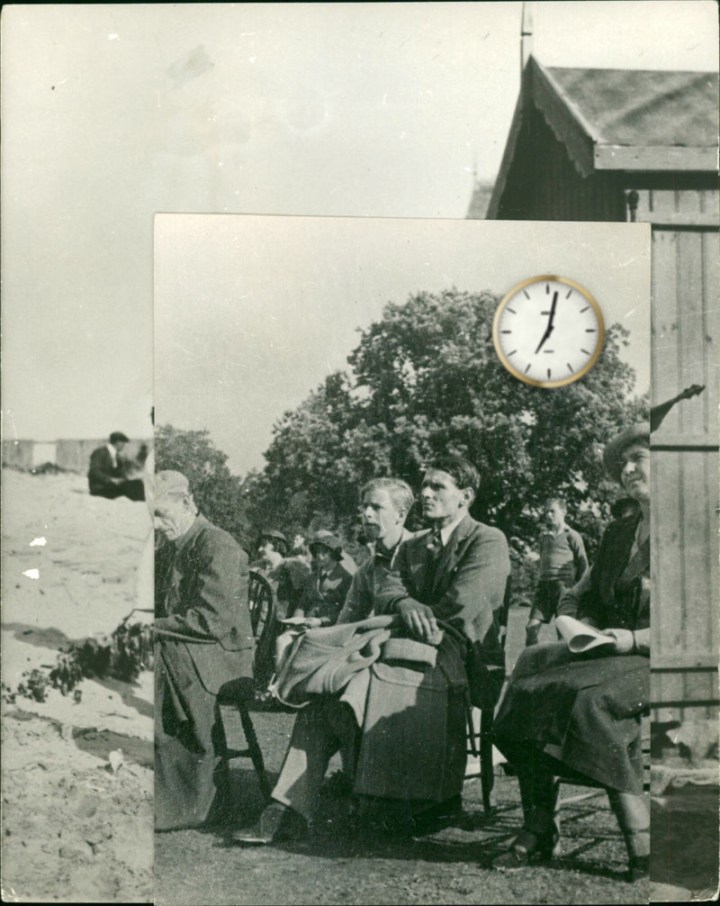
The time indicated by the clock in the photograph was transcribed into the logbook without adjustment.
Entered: 7:02
